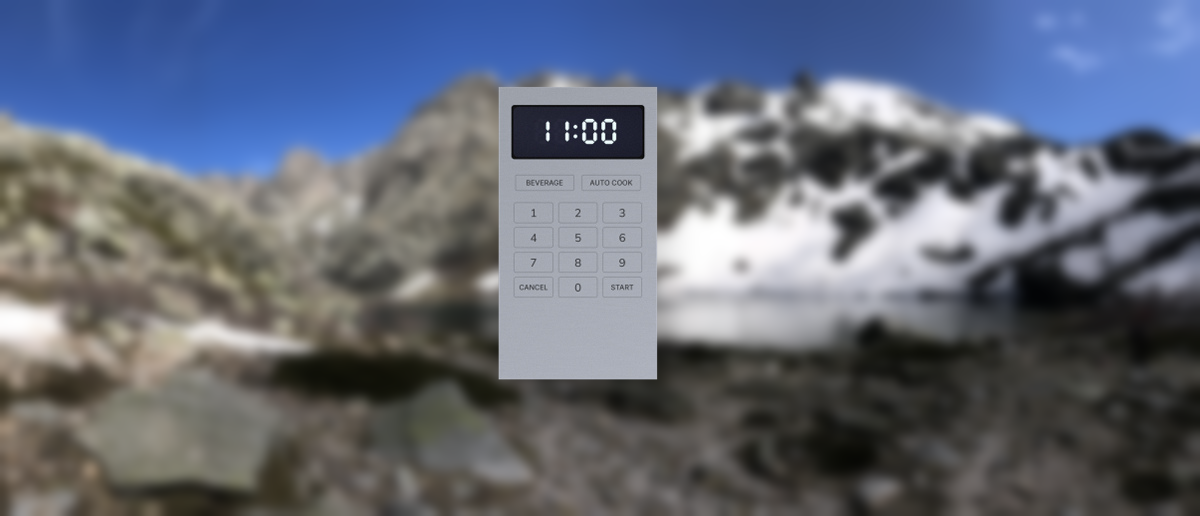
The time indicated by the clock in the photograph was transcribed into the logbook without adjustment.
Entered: 11:00
